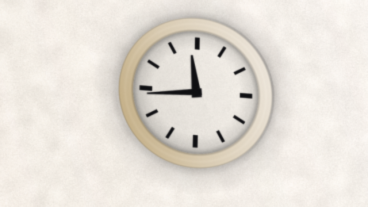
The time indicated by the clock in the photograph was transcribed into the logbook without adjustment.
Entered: 11:44
